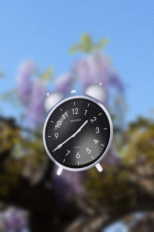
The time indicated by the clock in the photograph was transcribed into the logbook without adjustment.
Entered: 1:40
